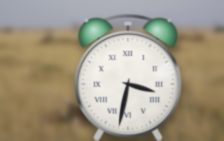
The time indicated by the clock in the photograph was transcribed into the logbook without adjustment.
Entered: 3:32
